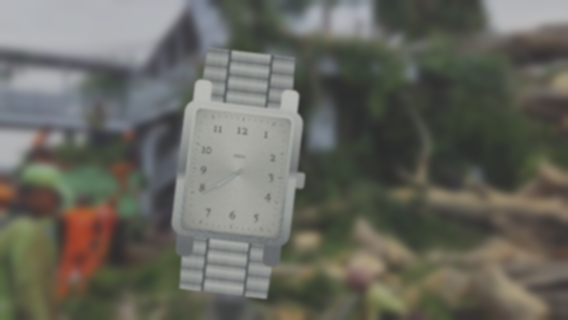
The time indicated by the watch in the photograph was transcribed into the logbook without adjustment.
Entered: 7:39
